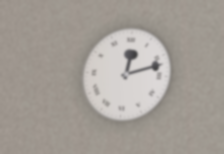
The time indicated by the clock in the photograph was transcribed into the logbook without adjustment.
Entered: 12:12
